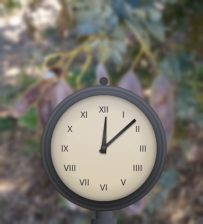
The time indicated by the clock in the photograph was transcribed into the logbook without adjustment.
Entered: 12:08
